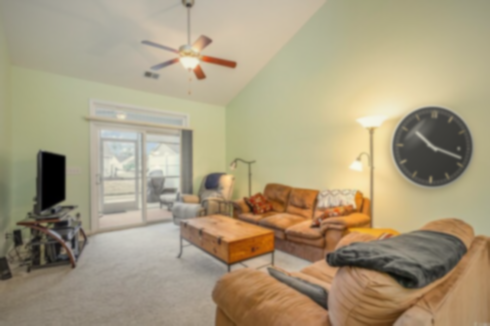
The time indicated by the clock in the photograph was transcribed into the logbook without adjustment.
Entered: 10:18
